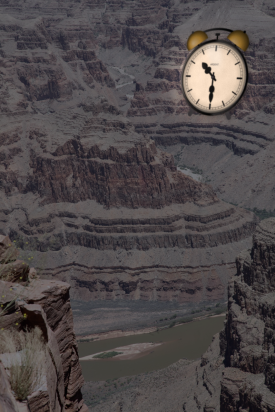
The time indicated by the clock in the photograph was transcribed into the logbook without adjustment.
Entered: 10:30
